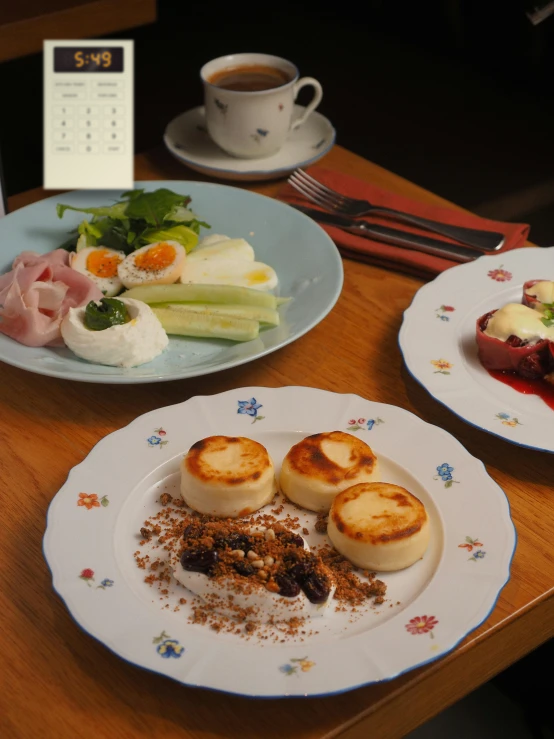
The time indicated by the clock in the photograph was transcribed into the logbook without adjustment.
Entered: 5:49
